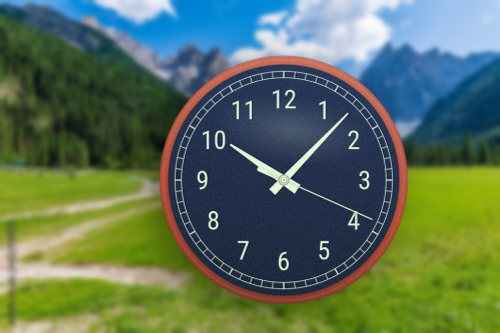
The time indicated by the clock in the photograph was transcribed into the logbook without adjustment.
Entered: 10:07:19
